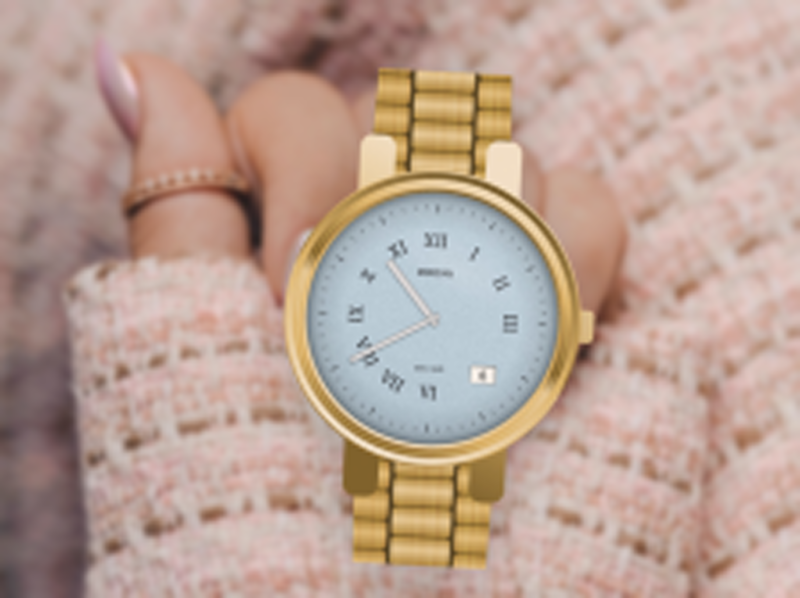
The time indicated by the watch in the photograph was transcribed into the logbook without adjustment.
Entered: 10:40
